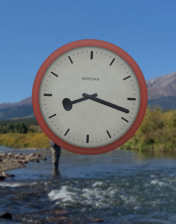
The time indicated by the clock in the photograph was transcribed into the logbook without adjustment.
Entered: 8:18
